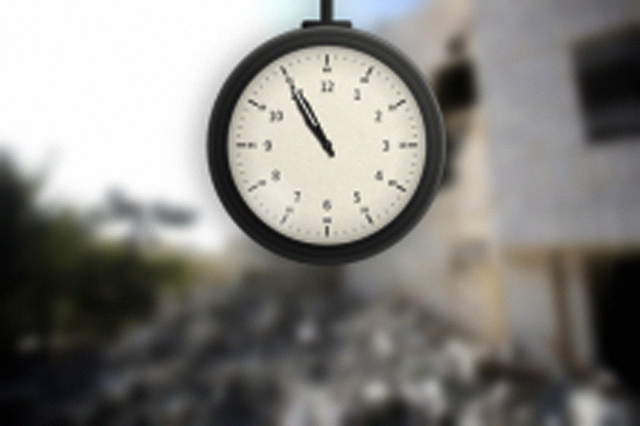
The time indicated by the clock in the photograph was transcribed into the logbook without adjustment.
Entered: 10:55
